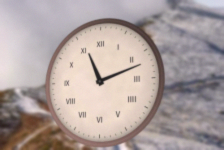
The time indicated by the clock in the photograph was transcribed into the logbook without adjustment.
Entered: 11:12
